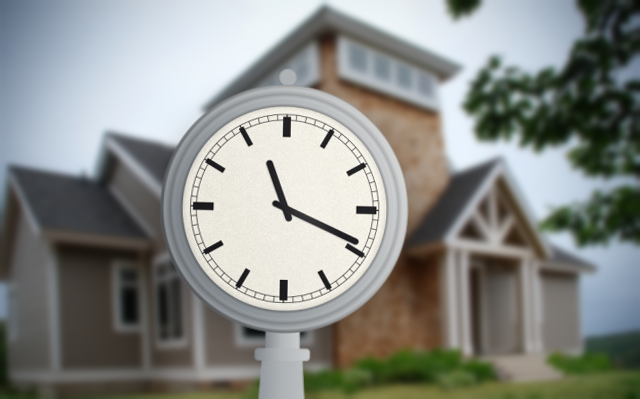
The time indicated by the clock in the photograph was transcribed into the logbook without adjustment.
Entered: 11:19
